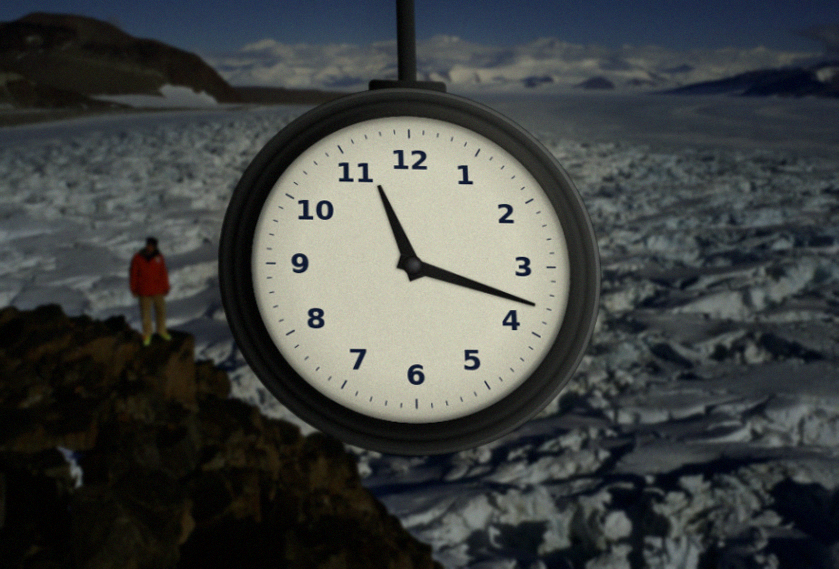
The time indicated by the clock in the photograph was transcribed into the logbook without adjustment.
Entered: 11:18
